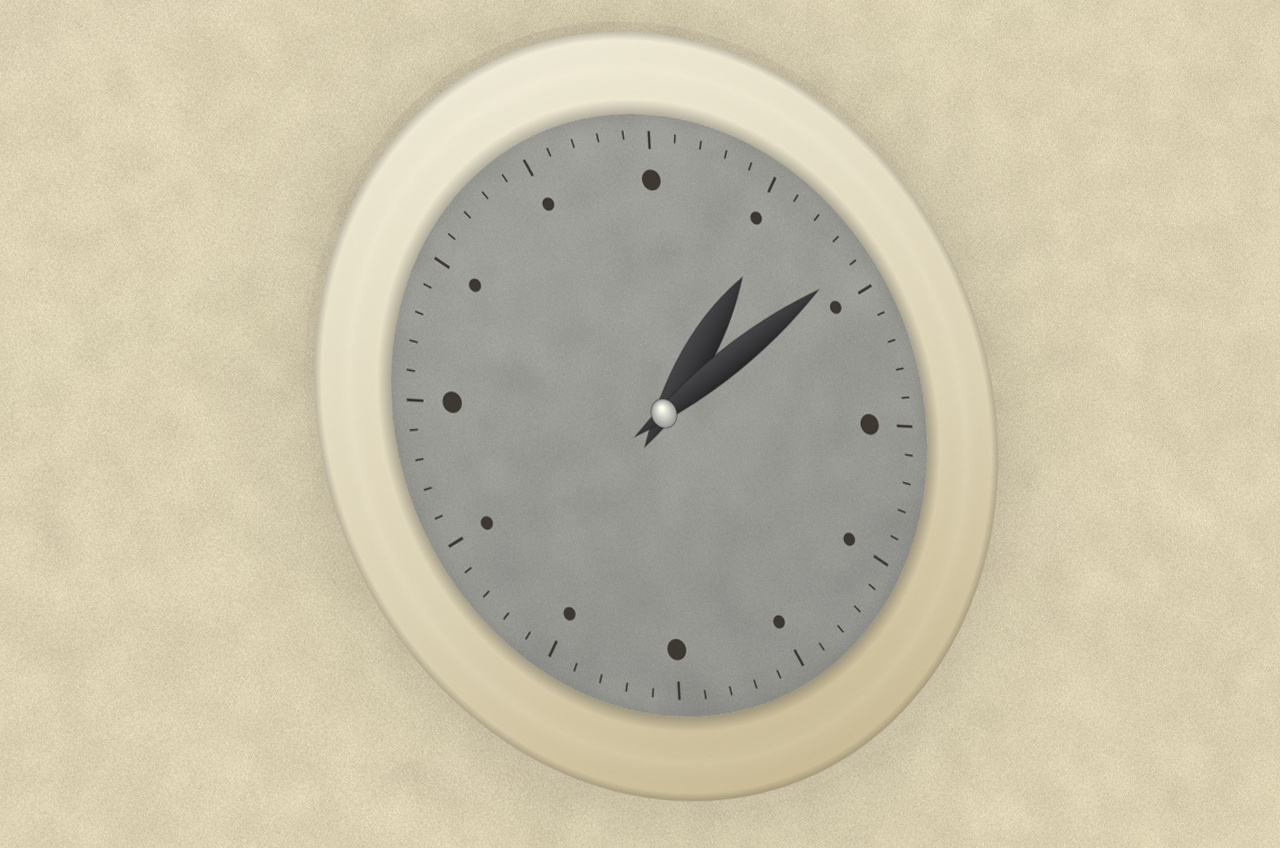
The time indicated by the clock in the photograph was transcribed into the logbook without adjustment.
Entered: 1:09
